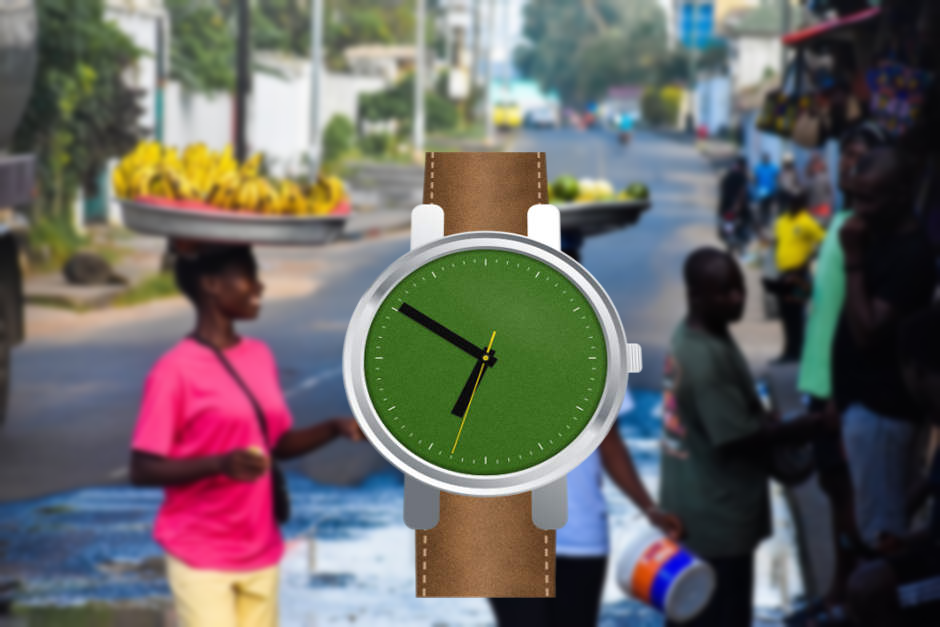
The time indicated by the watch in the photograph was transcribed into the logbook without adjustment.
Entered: 6:50:33
